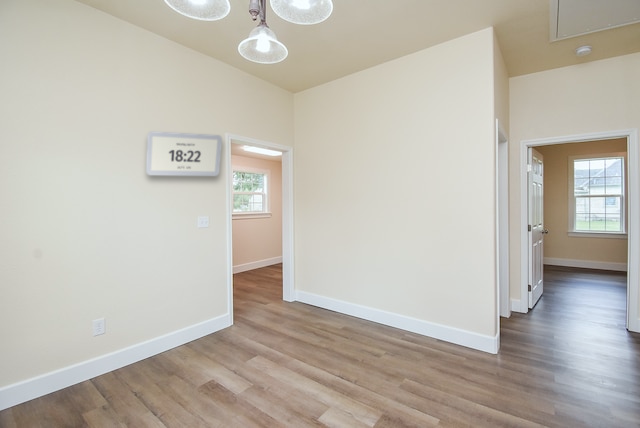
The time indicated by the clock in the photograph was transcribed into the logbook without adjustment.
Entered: 18:22
